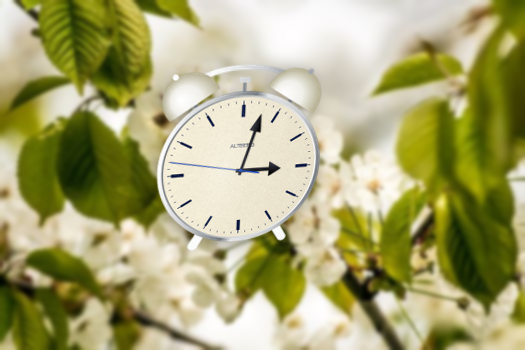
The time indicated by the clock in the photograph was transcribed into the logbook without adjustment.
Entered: 3:02:47
